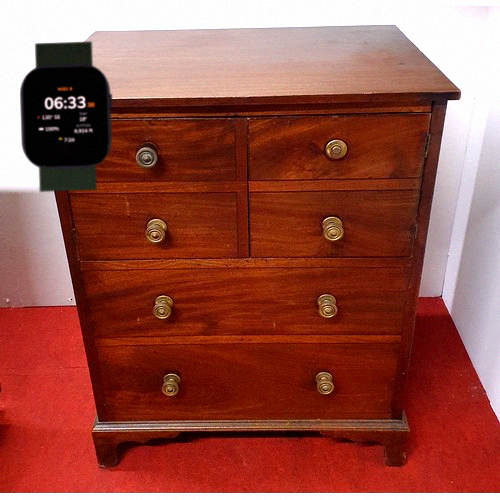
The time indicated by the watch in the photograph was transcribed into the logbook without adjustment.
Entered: 6:33
